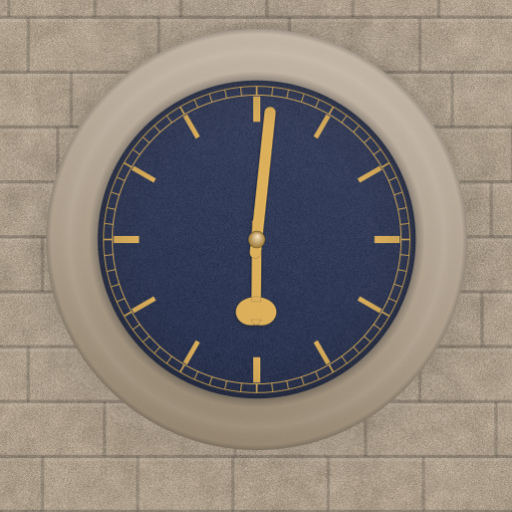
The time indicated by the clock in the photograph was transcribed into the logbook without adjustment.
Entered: 6:01
